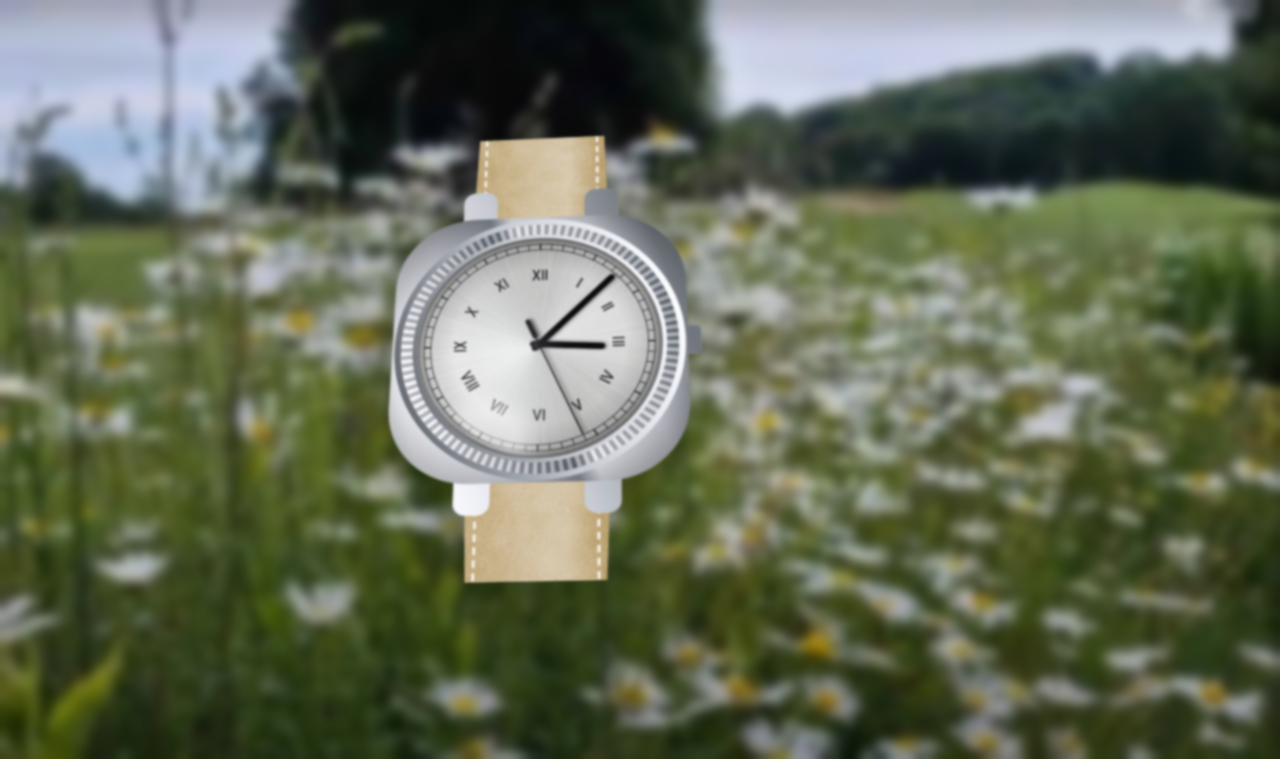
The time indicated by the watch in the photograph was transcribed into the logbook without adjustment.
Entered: 3:07:26
